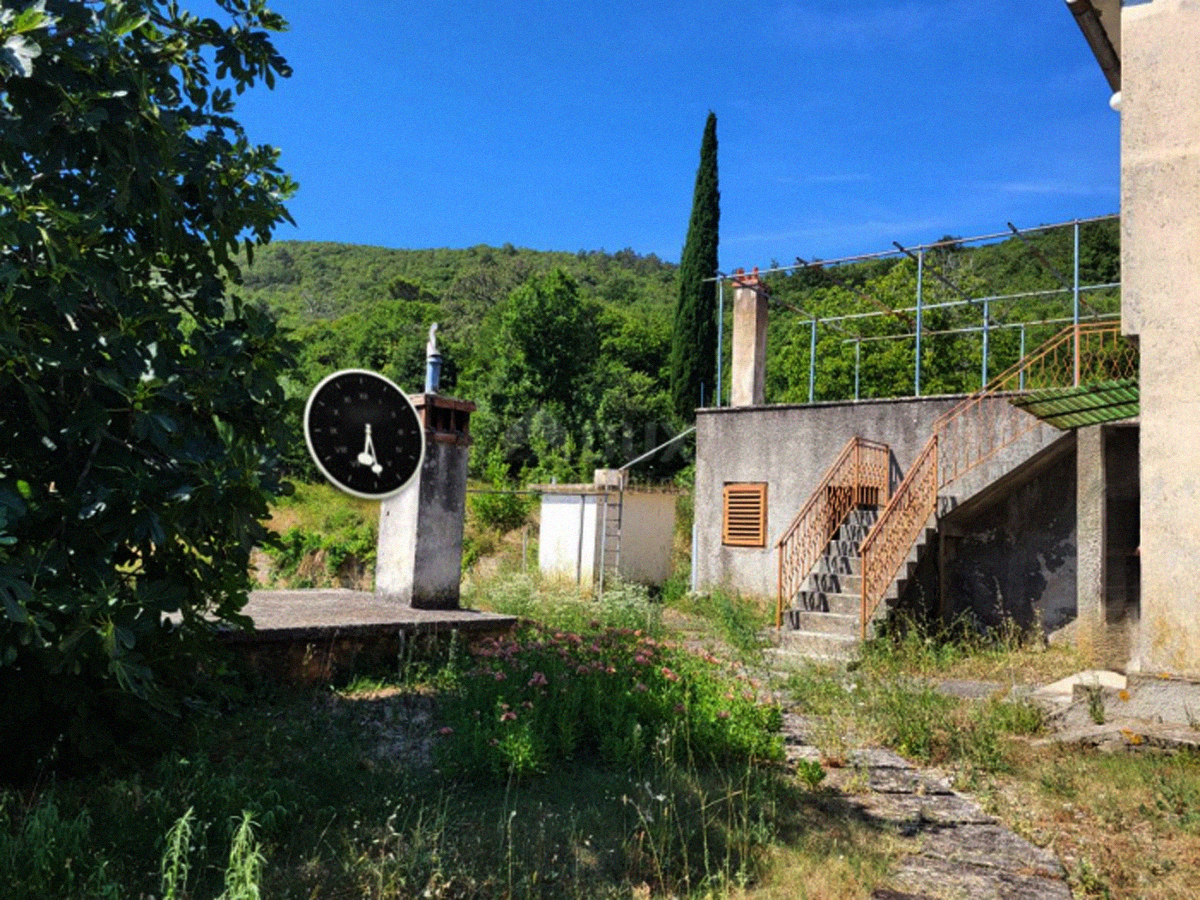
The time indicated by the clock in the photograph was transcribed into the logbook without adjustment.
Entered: 6:29
